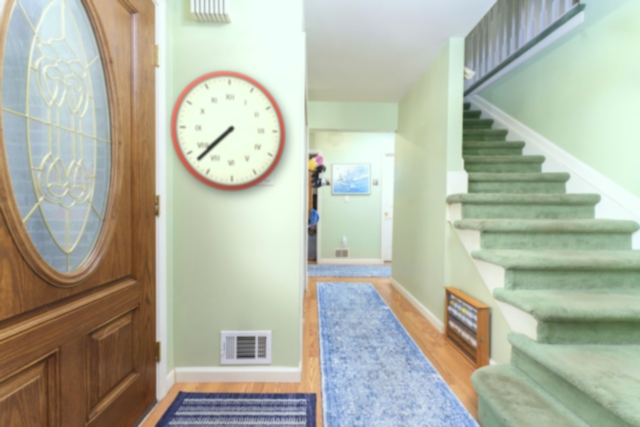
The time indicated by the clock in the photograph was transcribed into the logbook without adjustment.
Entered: 7:38
